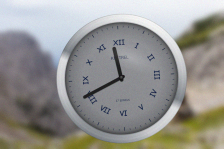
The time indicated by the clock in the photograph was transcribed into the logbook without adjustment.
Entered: 11:41
